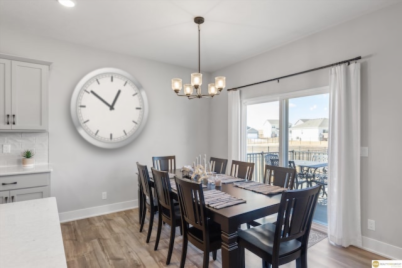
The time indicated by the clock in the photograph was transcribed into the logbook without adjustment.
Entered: 12:51
